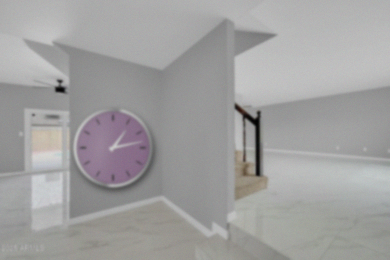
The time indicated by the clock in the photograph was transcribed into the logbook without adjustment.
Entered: 1:13
